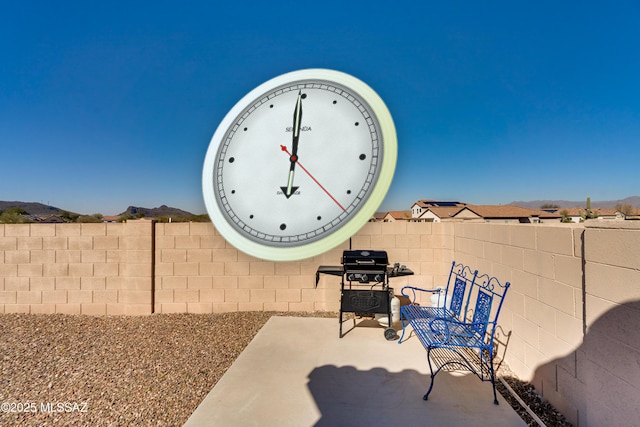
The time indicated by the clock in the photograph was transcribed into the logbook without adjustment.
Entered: 5:59:22
